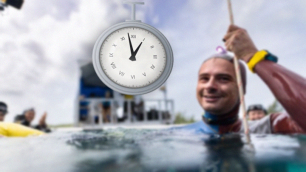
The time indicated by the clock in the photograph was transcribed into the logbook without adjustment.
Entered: 12:58
